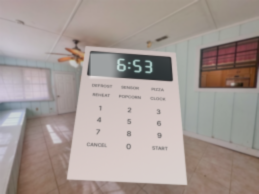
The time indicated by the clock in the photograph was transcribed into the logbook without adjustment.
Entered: 6:53
